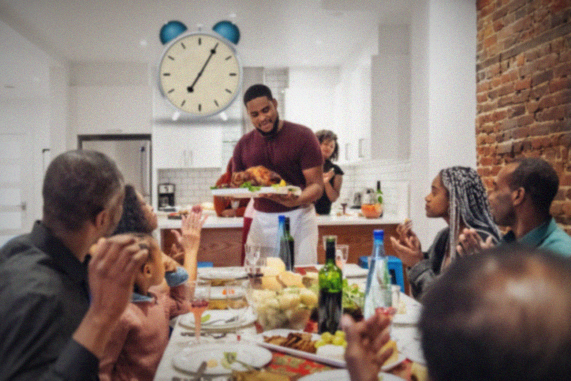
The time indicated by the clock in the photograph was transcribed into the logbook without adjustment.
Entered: 7:05
